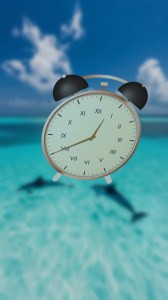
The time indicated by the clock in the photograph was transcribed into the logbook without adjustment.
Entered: 12:40
